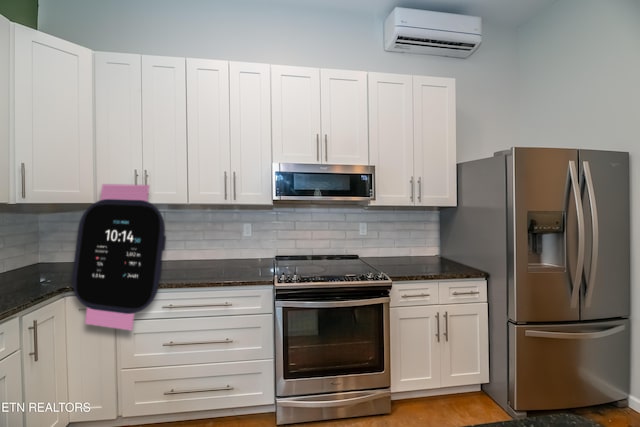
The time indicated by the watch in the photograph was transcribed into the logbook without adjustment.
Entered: 10:14
